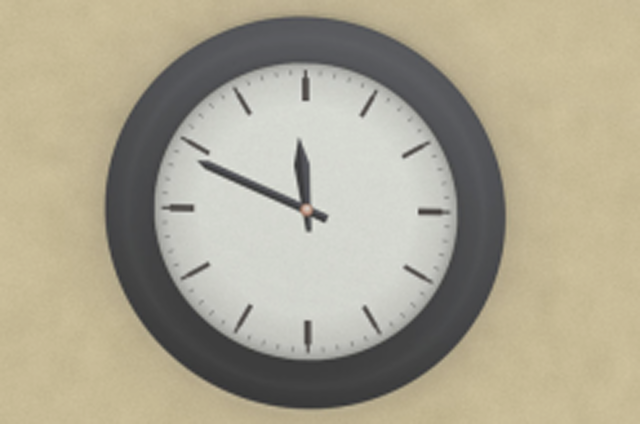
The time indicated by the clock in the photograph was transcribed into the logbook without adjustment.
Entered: 11:49
